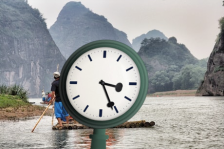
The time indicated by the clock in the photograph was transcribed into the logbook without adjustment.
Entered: 3:26
